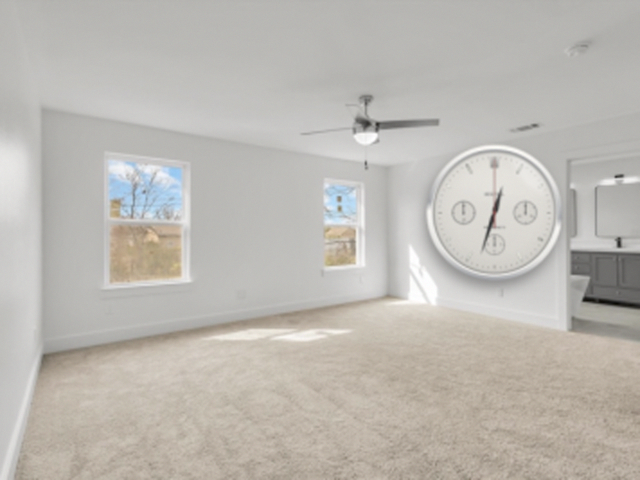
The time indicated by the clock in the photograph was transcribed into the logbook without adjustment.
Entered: 12:33
